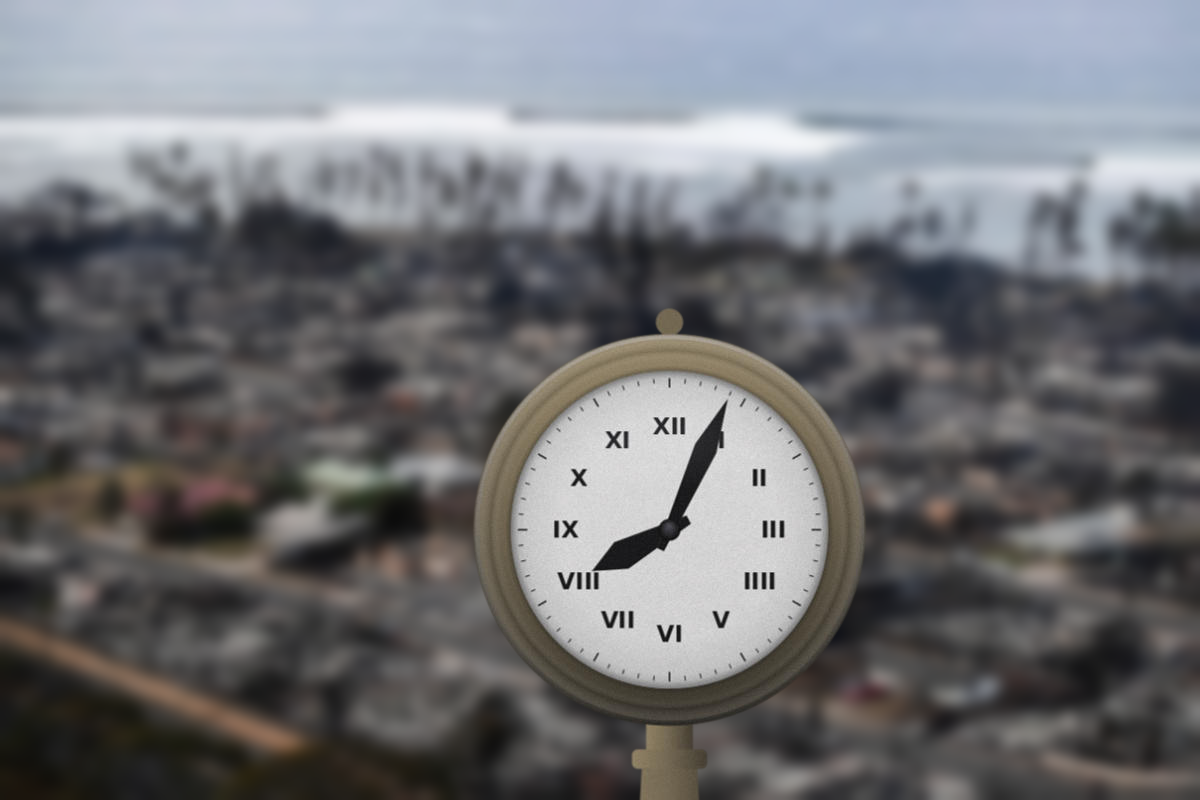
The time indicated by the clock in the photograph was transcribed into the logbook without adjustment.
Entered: 8:04
